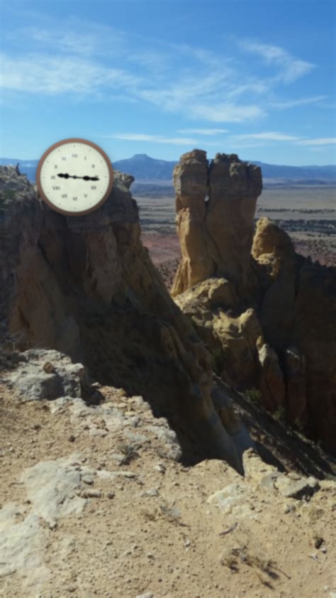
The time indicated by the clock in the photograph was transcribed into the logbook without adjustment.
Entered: 9:16
